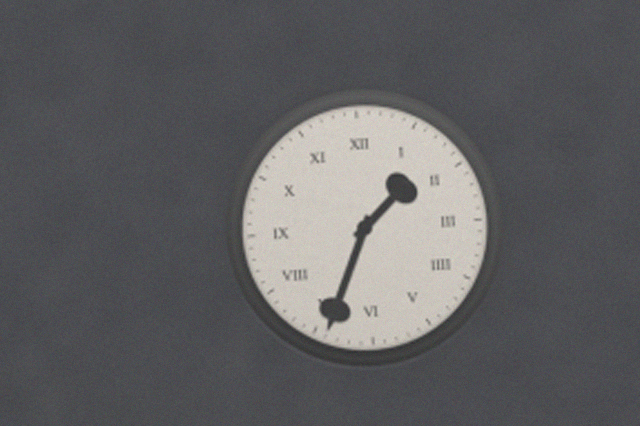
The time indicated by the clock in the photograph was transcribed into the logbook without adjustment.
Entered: 1:34
